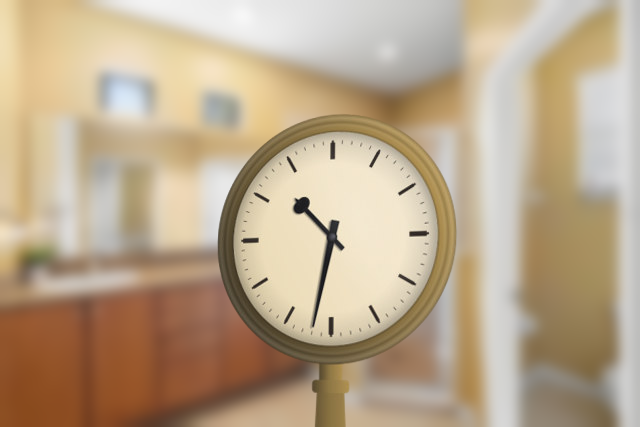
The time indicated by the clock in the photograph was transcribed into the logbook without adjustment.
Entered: 10:32
